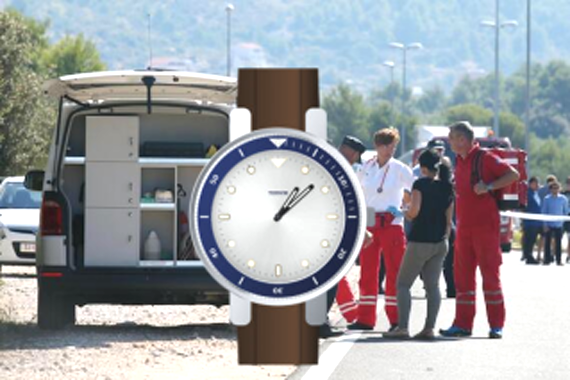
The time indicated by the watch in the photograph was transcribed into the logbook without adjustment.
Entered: 1:08
